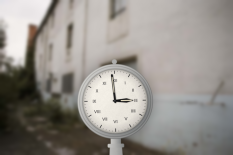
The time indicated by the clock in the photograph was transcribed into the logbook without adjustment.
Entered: 2:59
